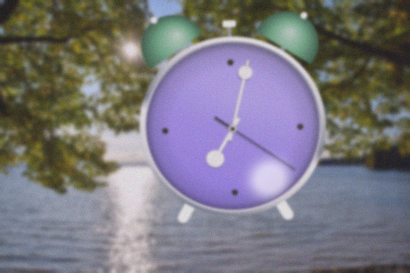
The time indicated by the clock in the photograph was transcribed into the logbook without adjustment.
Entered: 7:02:21
